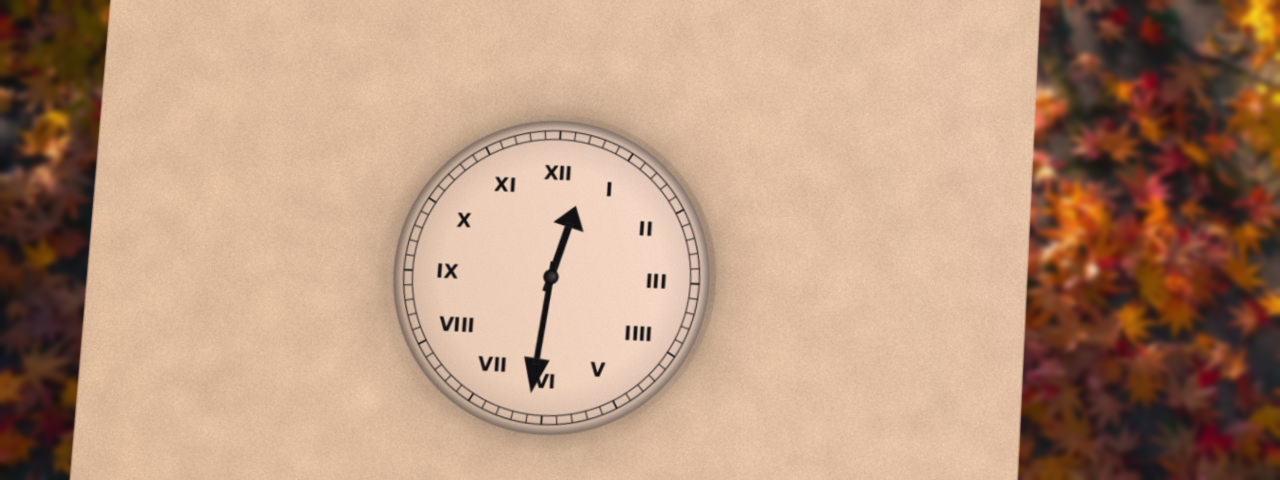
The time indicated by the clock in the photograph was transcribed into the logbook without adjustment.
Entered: 12:31
